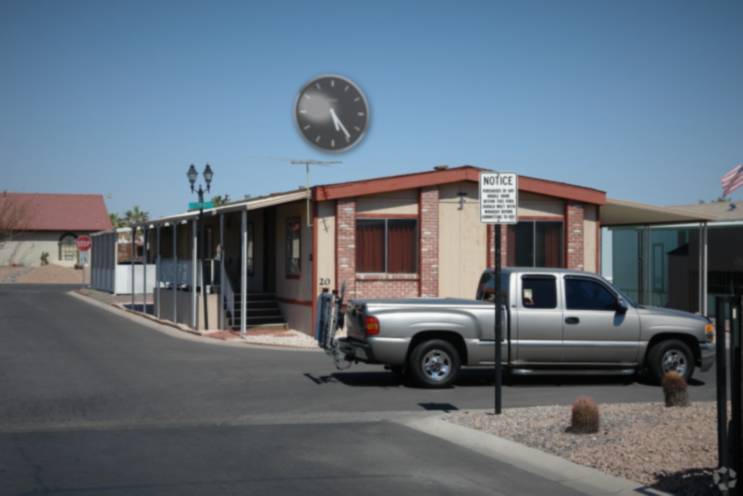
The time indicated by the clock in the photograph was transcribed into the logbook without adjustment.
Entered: 5:24
